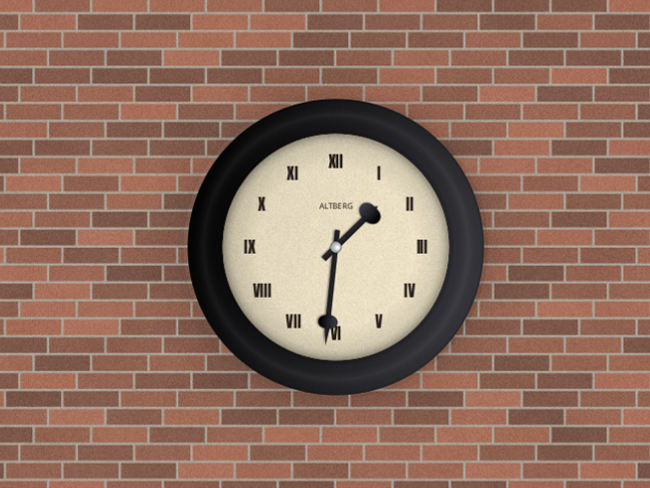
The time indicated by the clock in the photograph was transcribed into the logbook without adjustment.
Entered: 1:31
